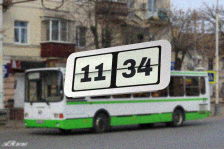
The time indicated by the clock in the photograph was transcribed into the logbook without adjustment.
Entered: 11:34
